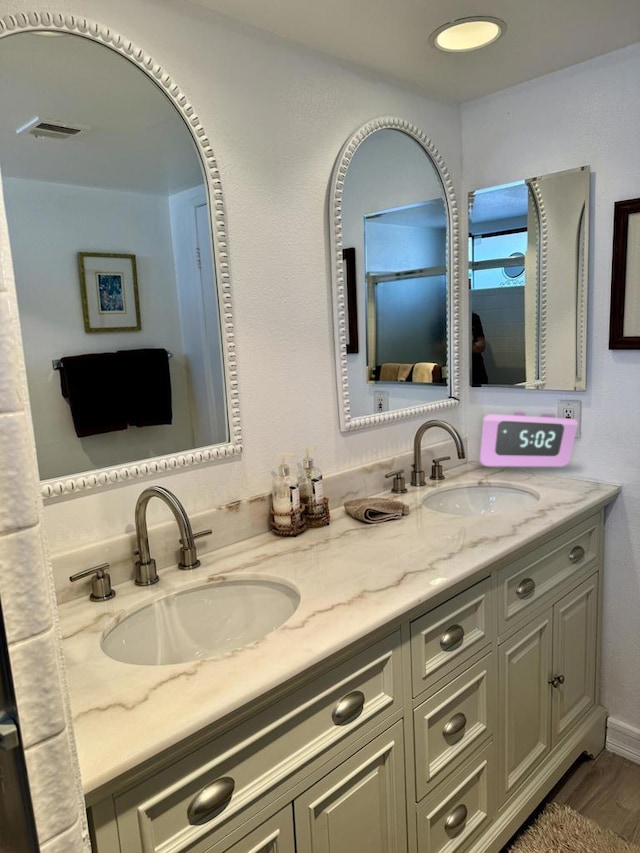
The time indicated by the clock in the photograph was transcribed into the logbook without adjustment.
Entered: 5:02
